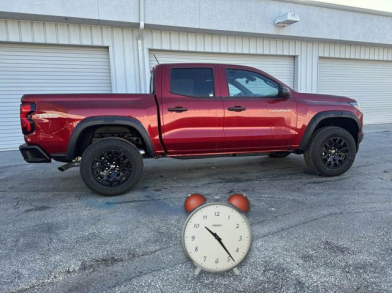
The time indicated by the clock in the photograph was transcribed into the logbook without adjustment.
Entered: 10:24
